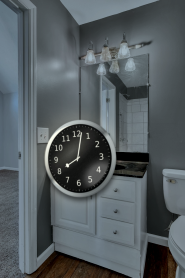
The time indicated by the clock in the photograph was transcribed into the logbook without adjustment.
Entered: 8:02
